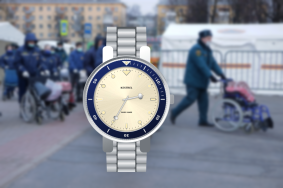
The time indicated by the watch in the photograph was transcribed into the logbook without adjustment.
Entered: 2:35
